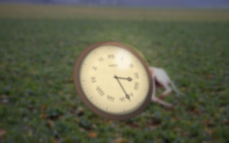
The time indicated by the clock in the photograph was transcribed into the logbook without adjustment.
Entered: 3:27
